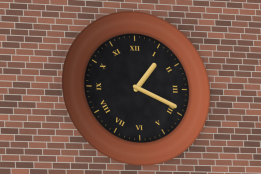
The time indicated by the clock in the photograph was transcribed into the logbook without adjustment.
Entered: 1:19
